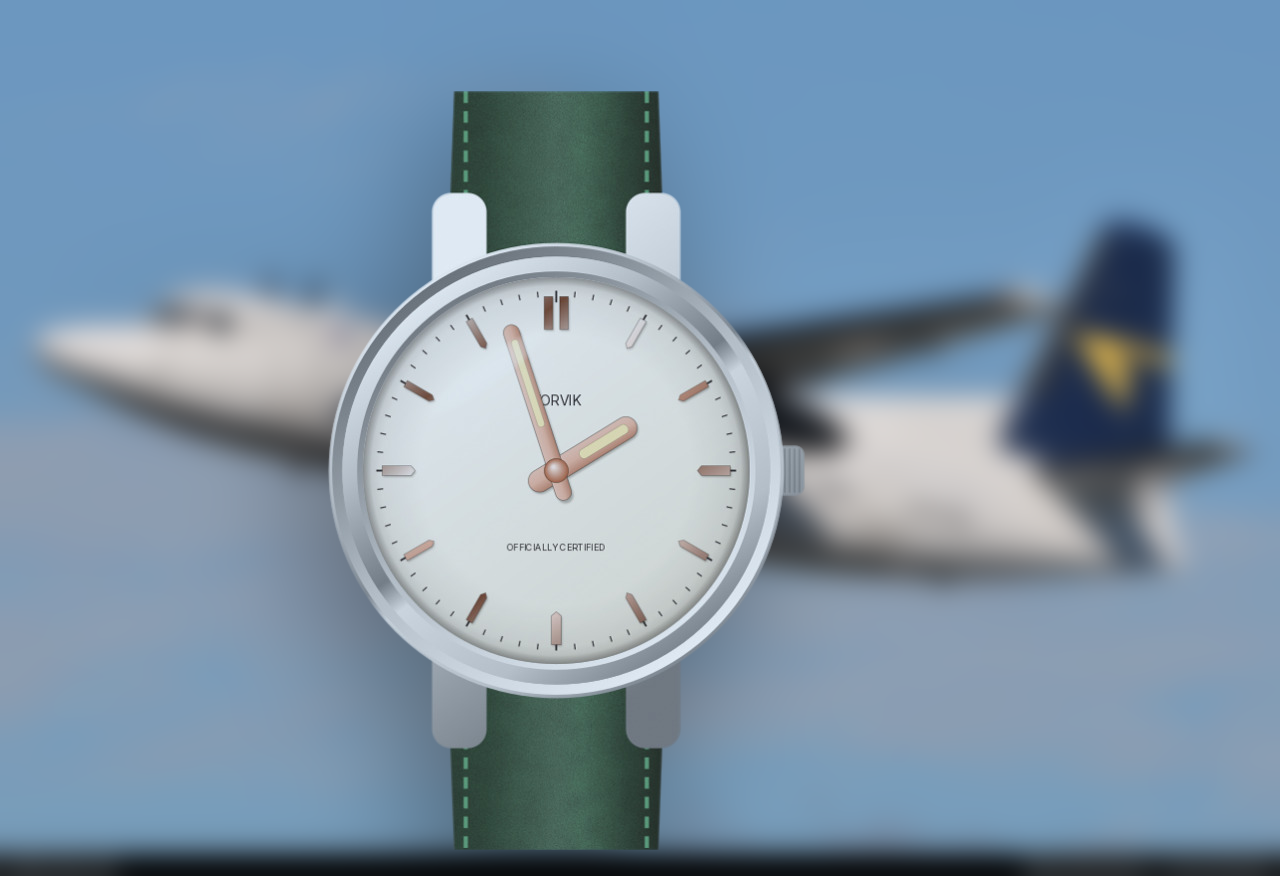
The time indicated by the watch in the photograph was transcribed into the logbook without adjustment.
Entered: 1:57
